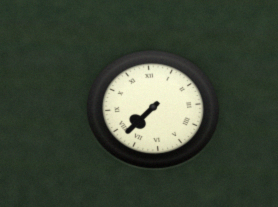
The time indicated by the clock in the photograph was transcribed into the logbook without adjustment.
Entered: 7:38
